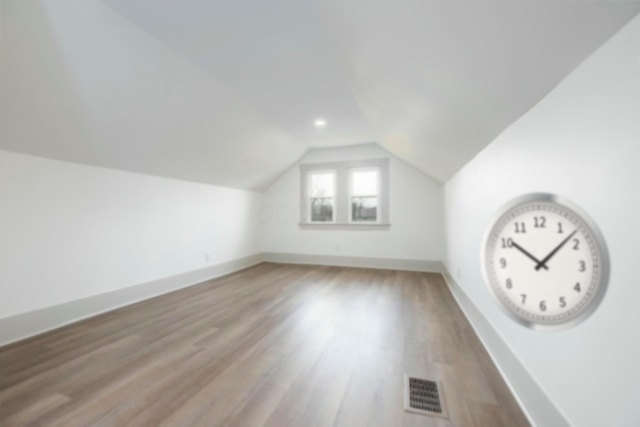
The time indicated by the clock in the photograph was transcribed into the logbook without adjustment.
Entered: 10:08
